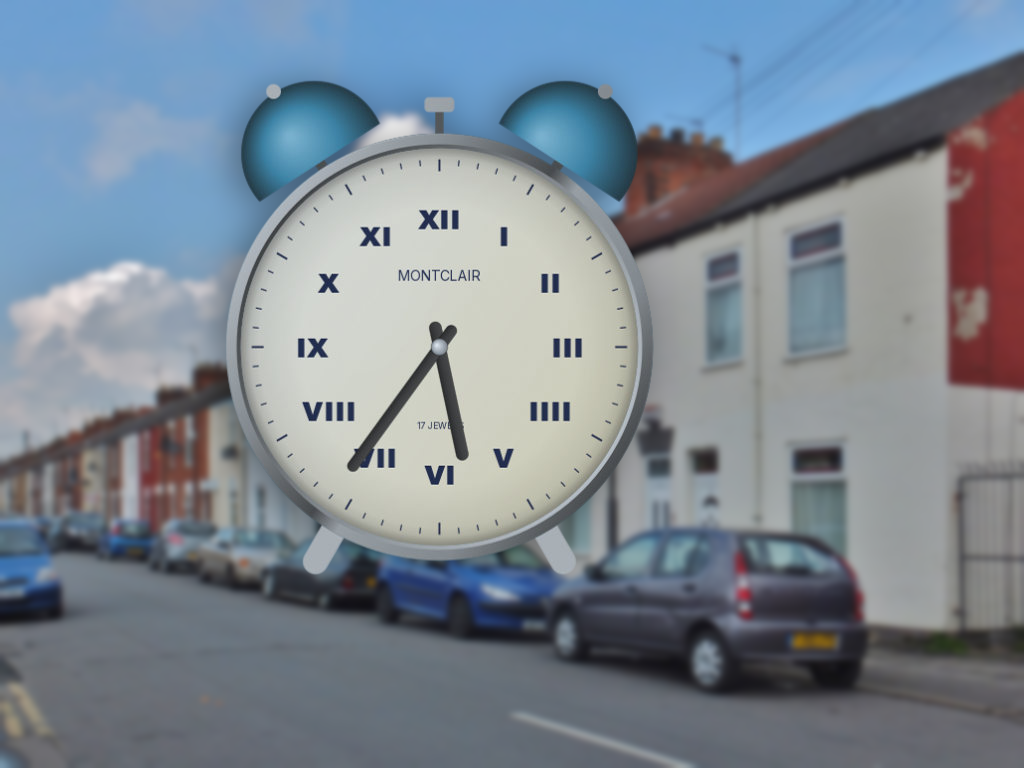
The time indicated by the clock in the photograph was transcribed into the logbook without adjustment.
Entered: 5:36
